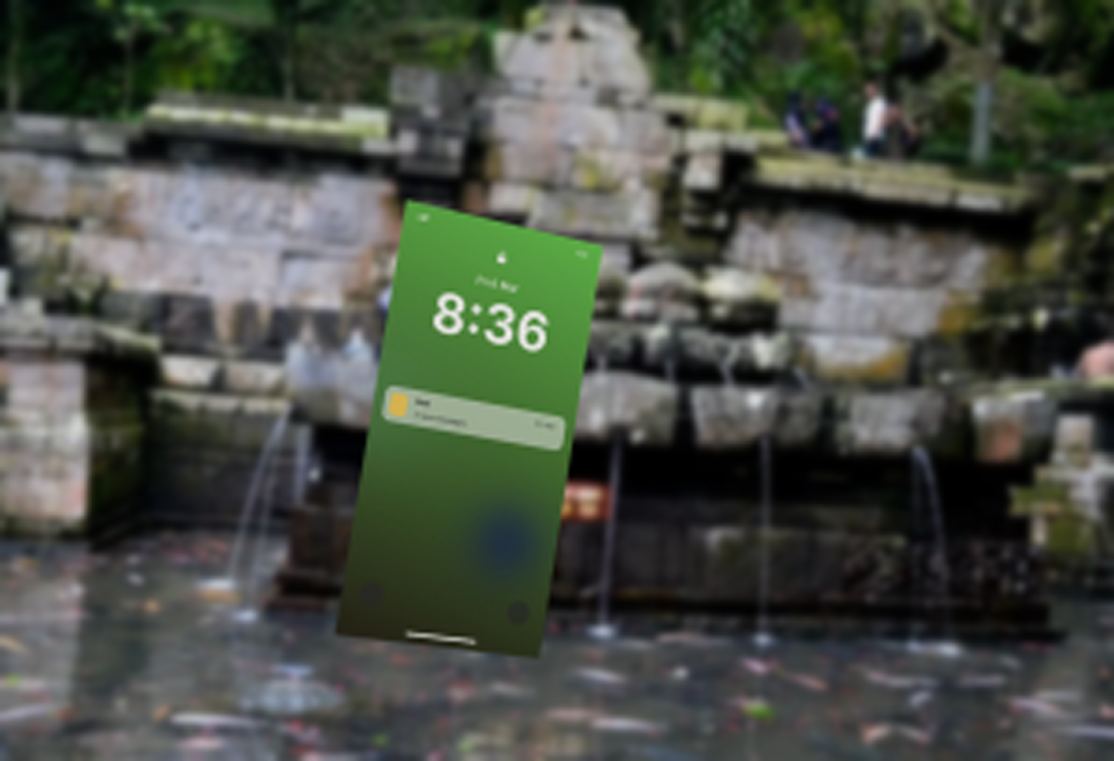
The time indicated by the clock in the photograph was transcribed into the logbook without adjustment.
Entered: 8:36
